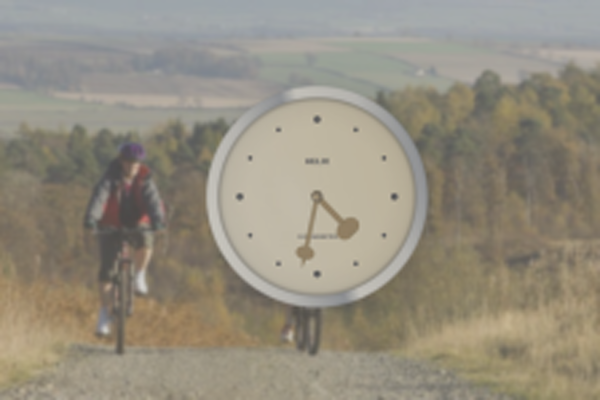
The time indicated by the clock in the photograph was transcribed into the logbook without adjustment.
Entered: 4:32
